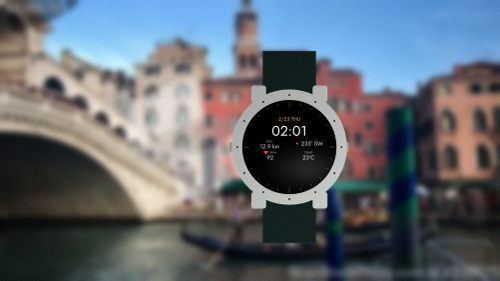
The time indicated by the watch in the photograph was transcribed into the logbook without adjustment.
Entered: 2:01
